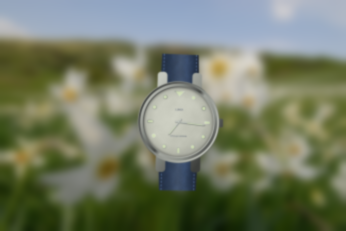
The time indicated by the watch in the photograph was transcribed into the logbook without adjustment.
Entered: 7:16
